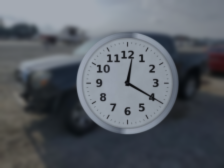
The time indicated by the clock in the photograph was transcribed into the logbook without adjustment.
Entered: 12:20
